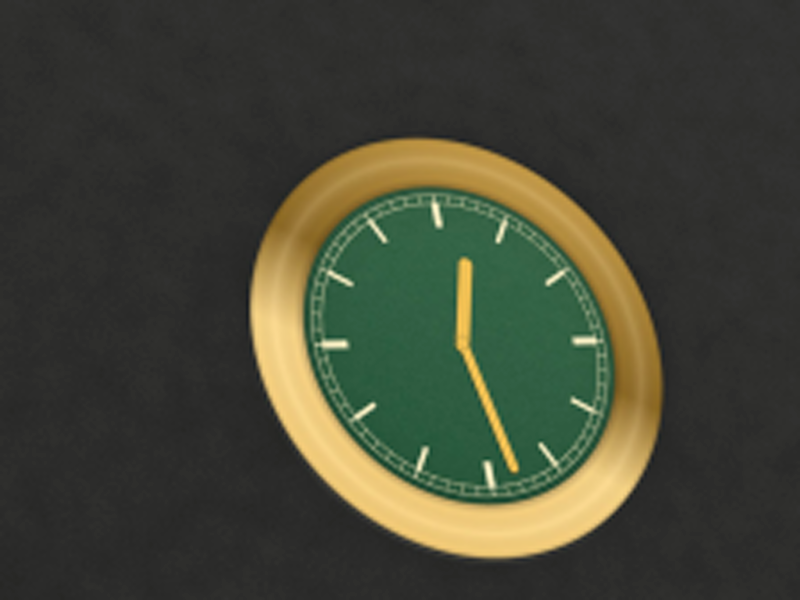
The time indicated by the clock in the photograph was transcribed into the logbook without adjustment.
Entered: 12:28
